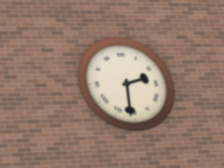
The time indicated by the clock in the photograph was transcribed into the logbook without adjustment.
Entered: 2:31
